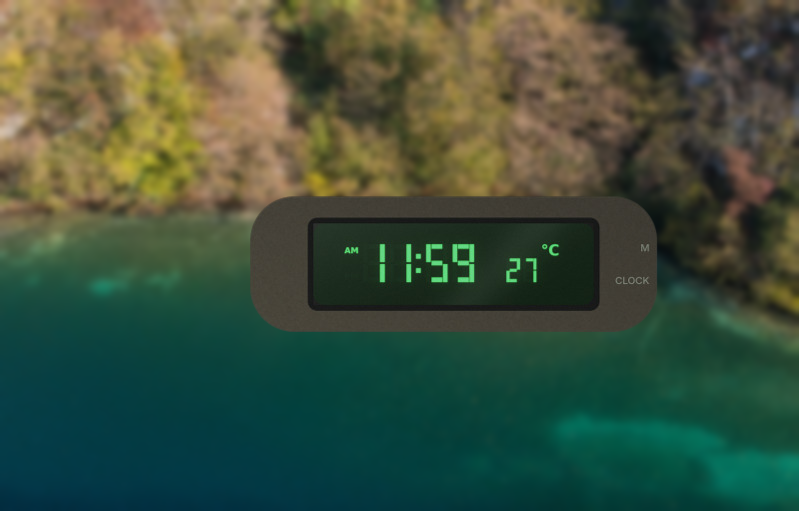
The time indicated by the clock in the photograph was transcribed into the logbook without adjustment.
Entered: 11:59
